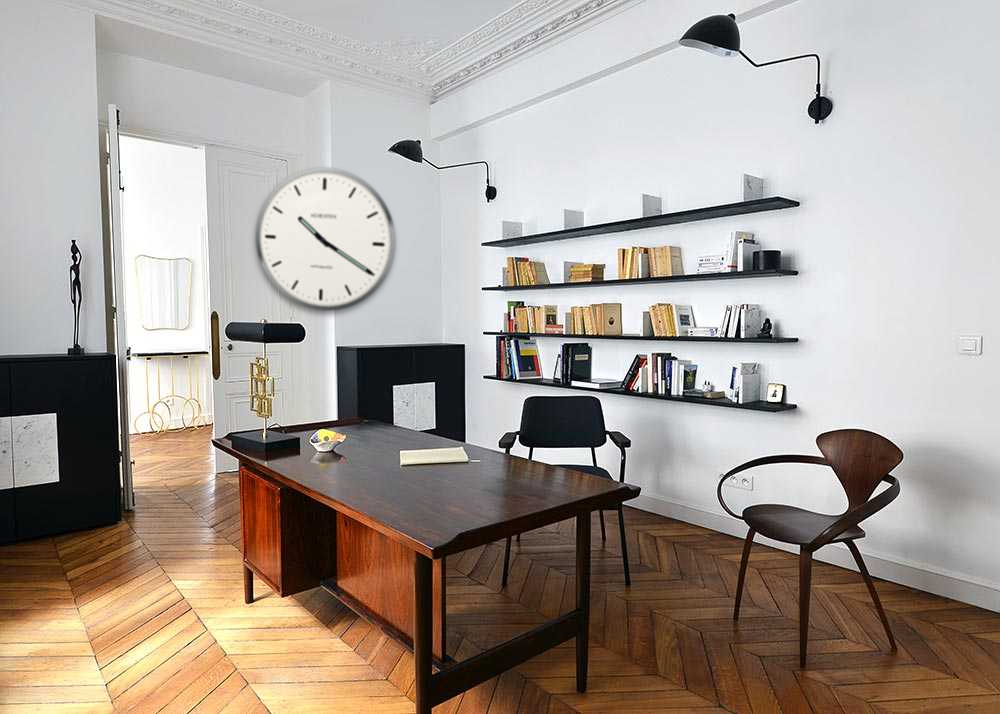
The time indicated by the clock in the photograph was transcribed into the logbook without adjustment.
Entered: 10:20
